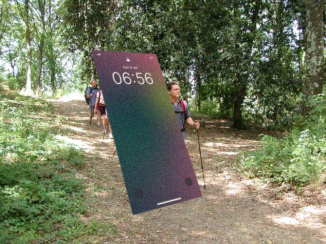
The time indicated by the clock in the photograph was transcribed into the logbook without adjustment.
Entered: 6:56
